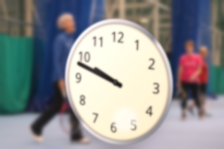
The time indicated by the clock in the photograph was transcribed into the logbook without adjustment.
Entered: 9:48
